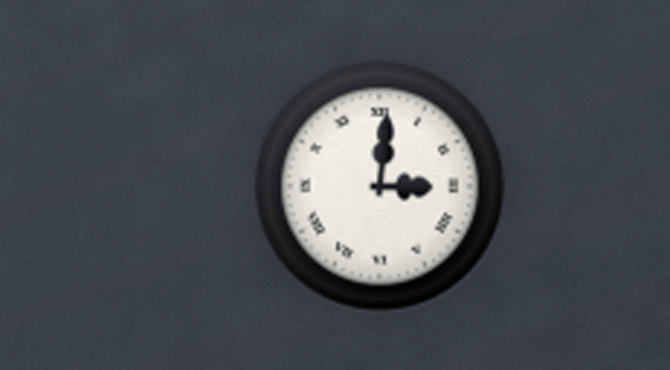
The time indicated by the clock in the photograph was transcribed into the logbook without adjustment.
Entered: 3:01
